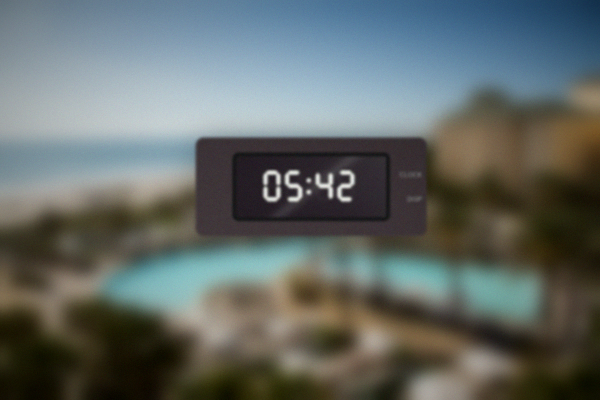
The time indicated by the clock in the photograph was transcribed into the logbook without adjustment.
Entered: 5:42
